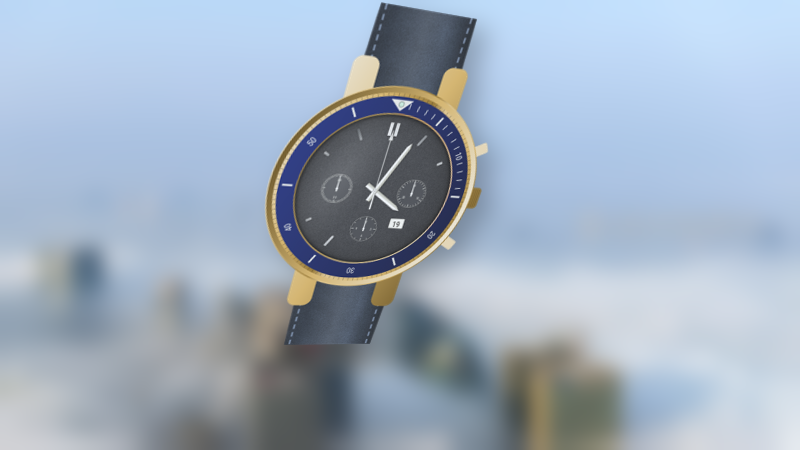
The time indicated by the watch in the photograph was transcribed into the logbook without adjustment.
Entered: 4:04
